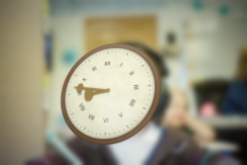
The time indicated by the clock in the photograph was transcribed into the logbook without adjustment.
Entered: 8:47
